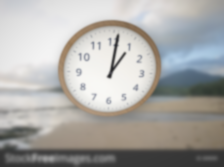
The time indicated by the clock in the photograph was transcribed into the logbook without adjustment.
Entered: 1:01
